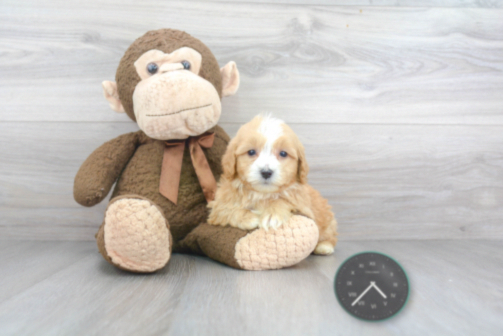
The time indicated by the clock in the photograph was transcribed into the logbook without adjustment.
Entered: 4:37
